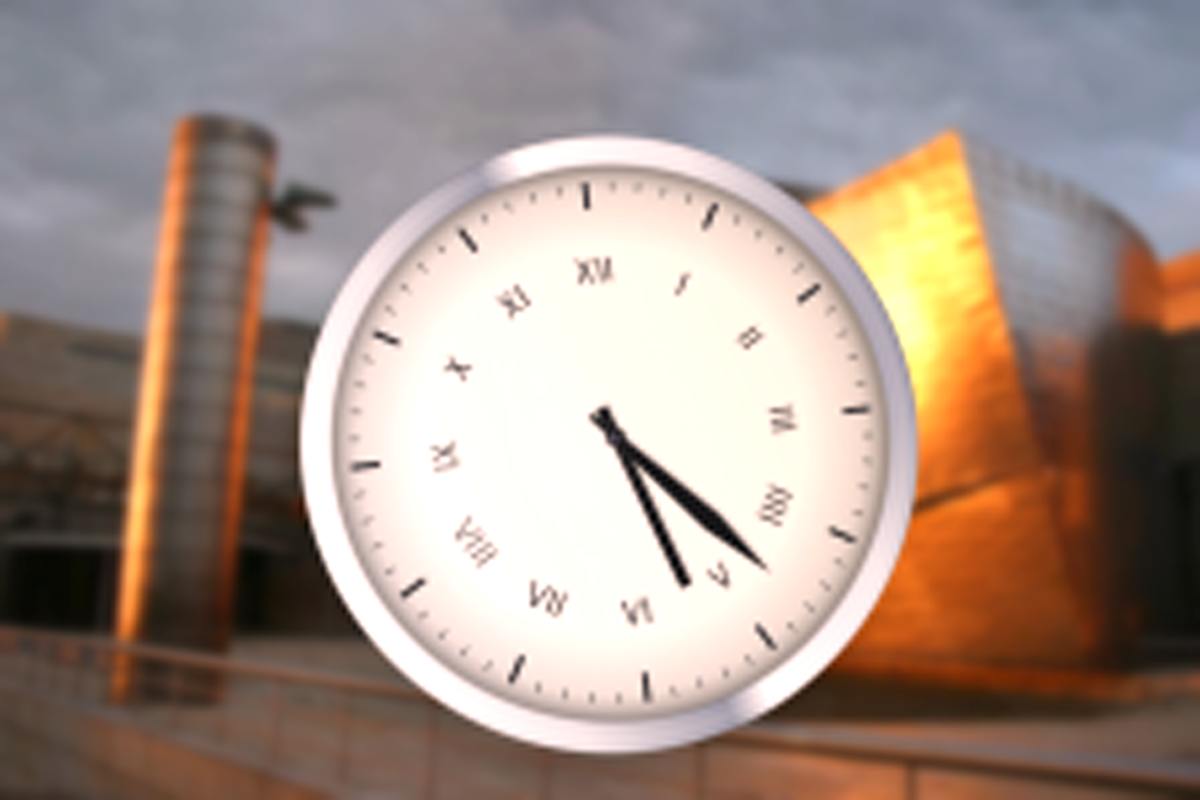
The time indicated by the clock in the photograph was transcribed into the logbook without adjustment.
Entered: 5:23
